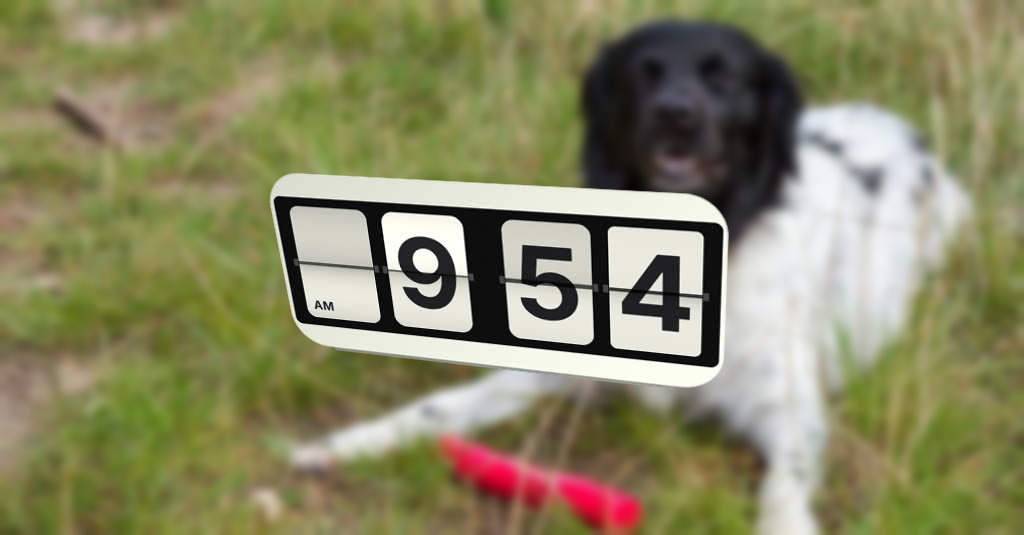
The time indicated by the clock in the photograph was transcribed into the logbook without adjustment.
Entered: 9:54
